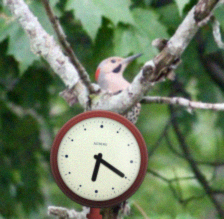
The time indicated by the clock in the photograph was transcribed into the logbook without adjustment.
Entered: 6:20
